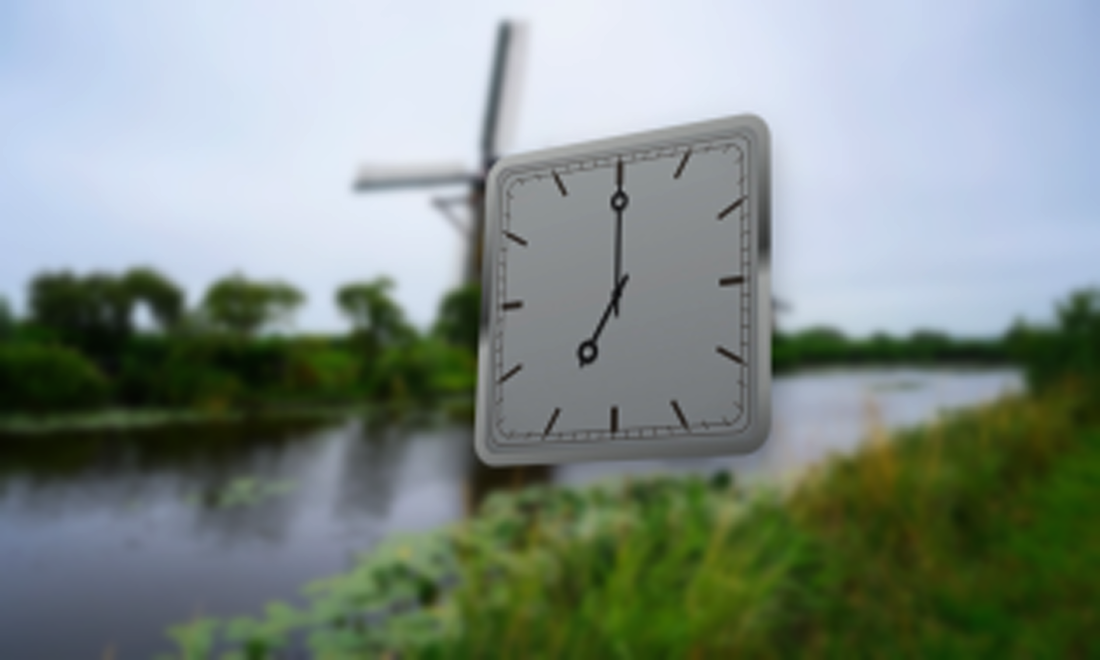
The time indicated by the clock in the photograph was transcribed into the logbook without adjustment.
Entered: 7:00
